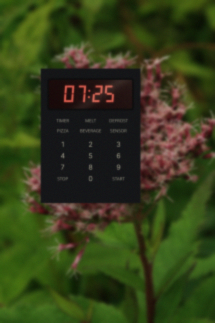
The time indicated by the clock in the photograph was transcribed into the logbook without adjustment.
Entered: 7:25
